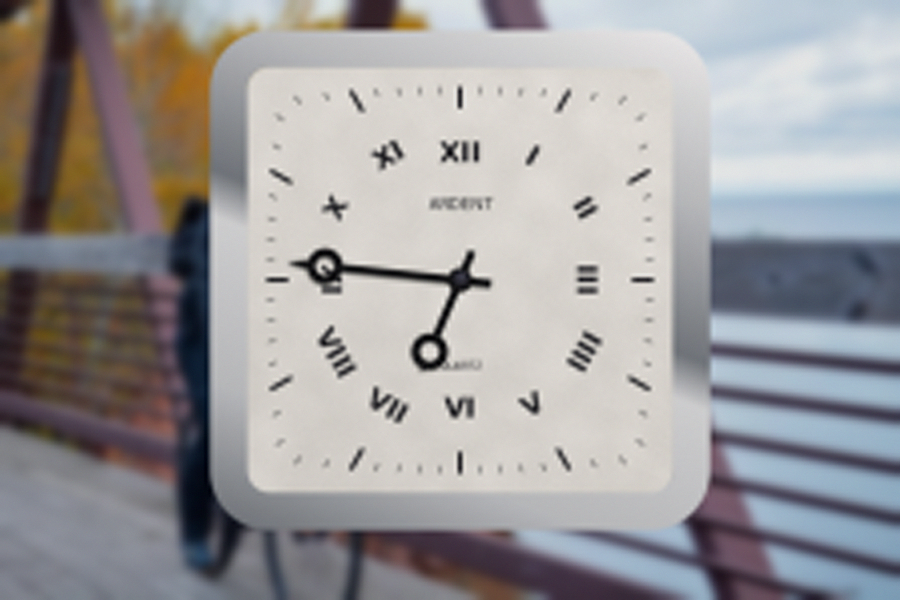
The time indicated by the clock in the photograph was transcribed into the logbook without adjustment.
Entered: 6:46
